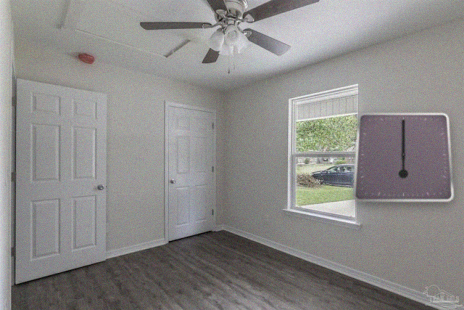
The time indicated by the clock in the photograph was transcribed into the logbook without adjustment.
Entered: 6:00
